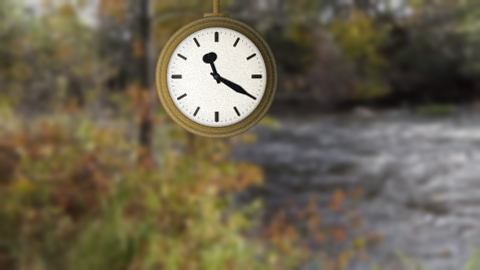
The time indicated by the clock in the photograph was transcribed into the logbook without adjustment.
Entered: 11:20
